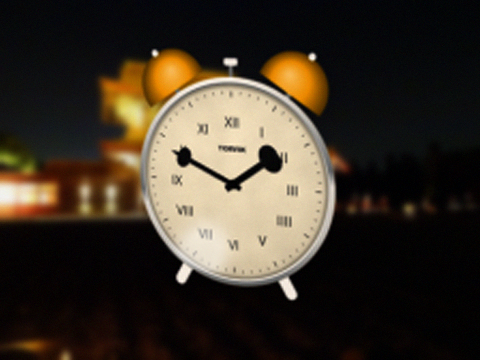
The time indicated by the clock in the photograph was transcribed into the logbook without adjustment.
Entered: 1:49
